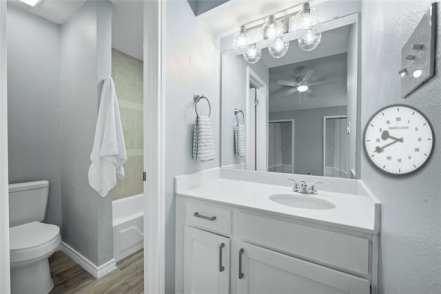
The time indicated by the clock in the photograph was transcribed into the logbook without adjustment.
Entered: 9:41
